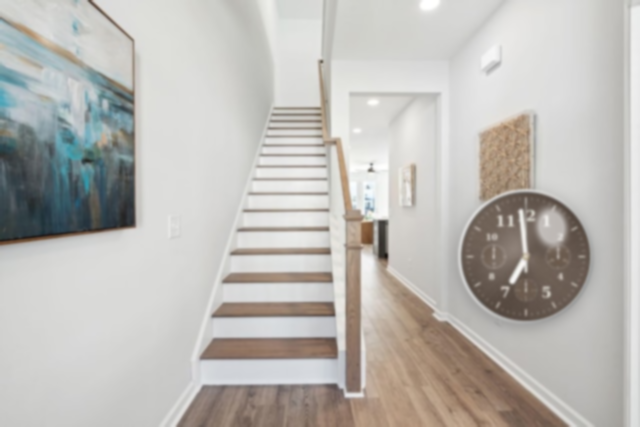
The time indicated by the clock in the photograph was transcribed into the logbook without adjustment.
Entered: 6:59
